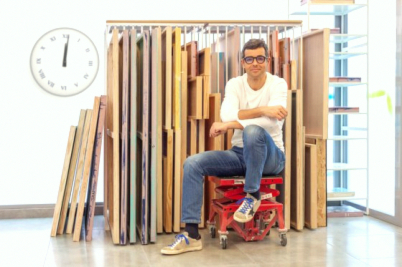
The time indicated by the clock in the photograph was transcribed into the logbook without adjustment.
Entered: 12:01
